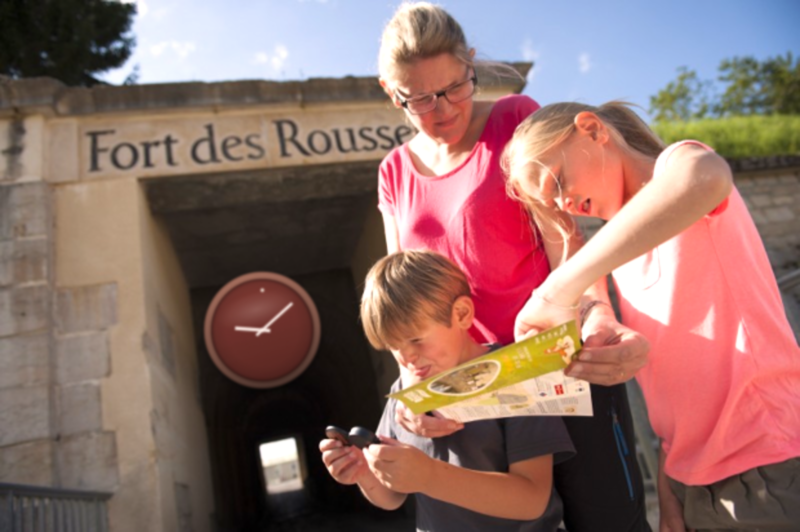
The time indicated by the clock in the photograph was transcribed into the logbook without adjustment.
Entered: 9:08
